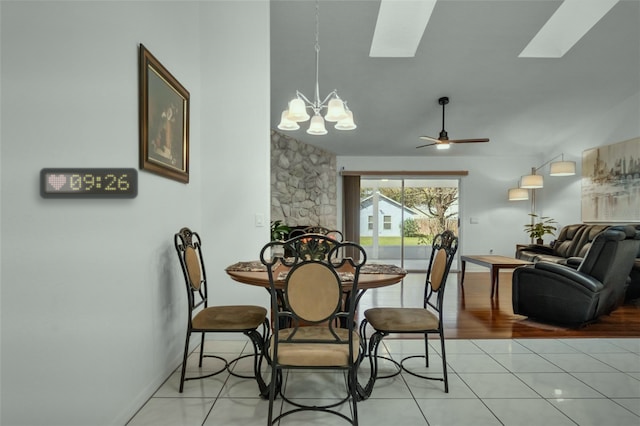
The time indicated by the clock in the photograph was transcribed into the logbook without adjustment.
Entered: 9:26
